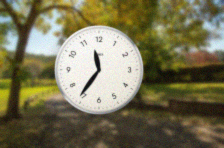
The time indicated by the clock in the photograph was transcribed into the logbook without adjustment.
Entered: 11:36
